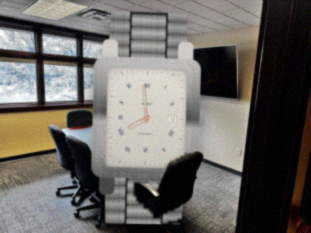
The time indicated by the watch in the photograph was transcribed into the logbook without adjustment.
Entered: 7:59
